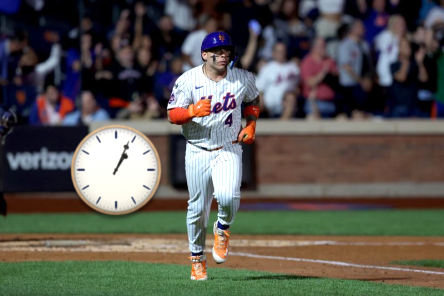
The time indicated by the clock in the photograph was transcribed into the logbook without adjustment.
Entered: 1:04
